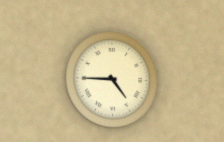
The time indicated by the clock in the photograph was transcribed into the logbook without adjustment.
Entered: 4:45
